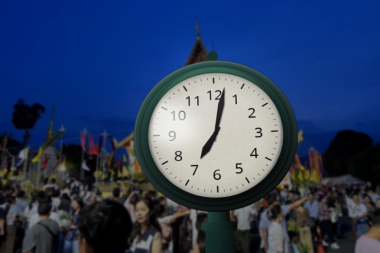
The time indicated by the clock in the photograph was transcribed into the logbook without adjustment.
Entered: 7:02
